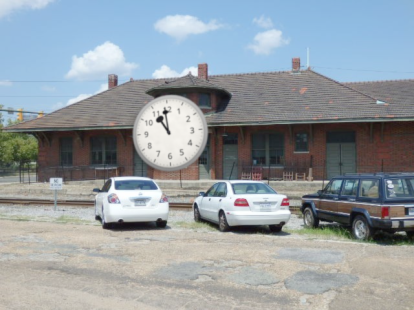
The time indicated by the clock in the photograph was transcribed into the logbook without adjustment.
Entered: 10:59
